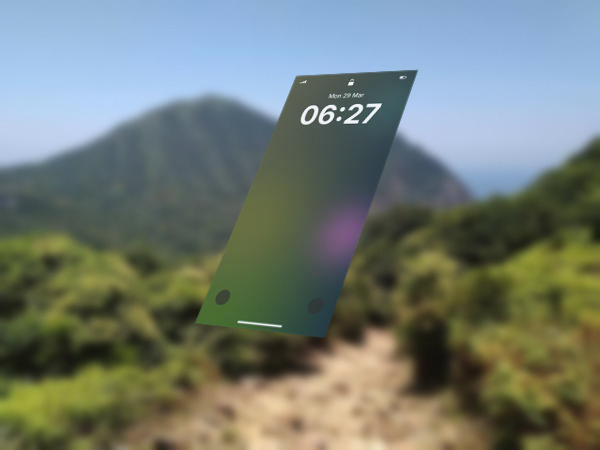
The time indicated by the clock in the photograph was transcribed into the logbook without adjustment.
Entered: 6:27
